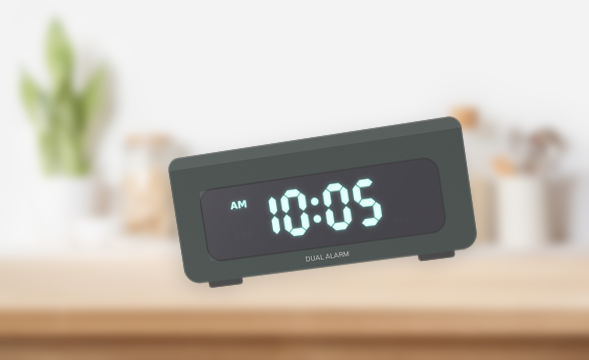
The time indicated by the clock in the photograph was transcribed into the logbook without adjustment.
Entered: 10:05
